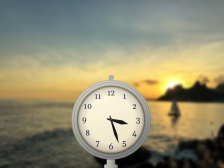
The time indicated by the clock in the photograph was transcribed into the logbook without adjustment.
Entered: 3:27
